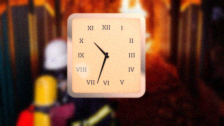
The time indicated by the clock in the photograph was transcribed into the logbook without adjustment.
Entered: 10:33
